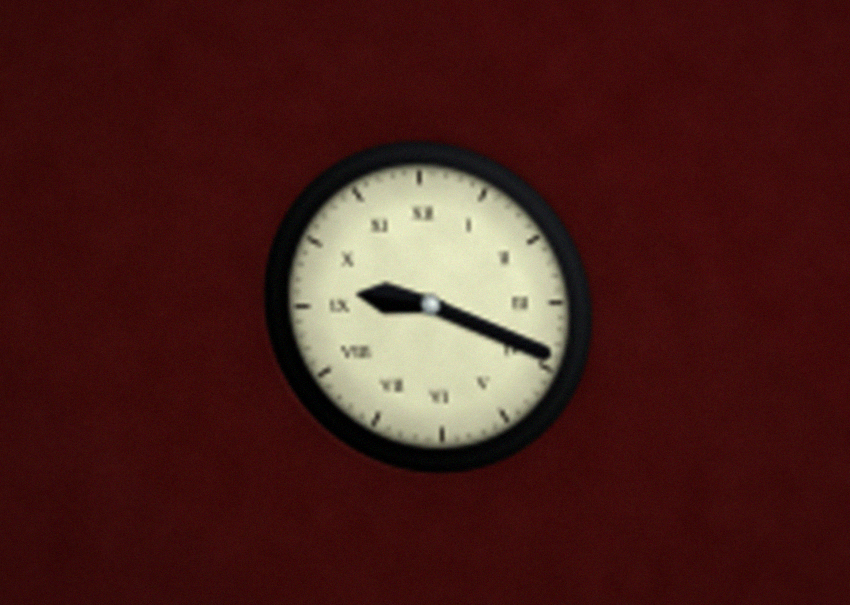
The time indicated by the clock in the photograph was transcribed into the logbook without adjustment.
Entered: 9:19
